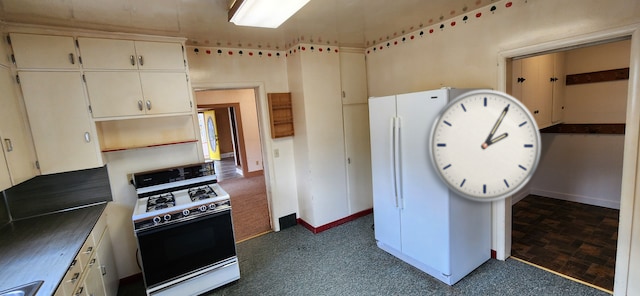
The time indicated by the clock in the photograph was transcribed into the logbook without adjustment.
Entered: 2:05
